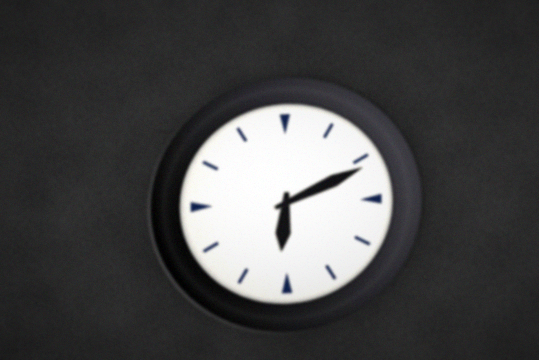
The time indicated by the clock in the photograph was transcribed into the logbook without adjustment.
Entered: 6:11
